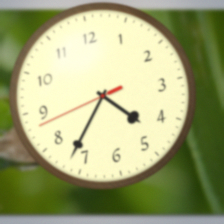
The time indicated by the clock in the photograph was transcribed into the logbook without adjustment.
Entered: 4:36:43
